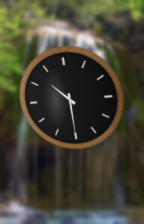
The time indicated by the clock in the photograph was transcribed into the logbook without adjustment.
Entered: 10:30
